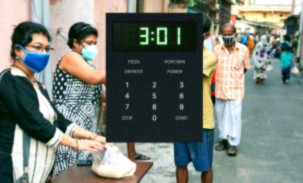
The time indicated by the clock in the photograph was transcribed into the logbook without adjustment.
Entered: 3:01
